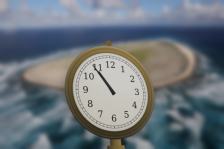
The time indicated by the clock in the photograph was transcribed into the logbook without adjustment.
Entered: 10:54
